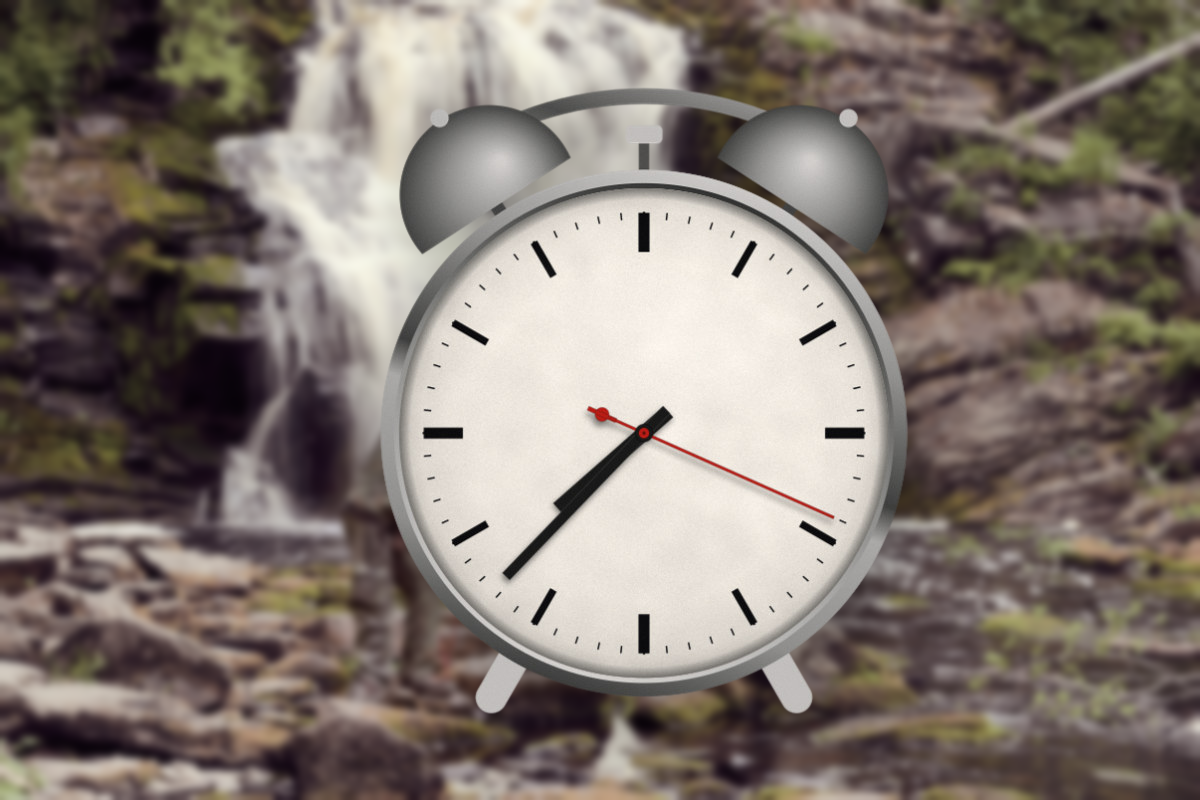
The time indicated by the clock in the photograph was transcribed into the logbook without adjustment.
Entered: 7:37:19
